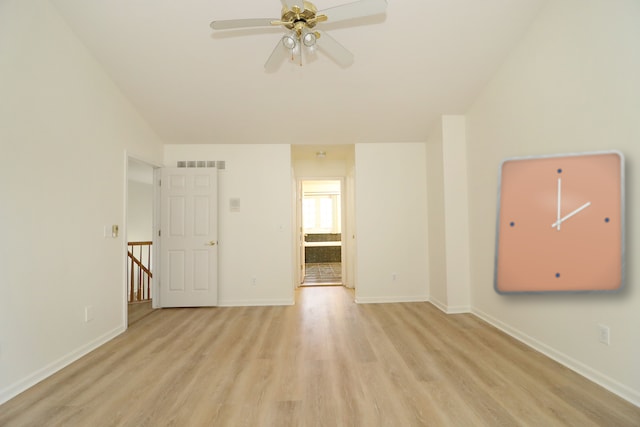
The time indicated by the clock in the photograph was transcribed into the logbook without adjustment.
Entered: 2:00
